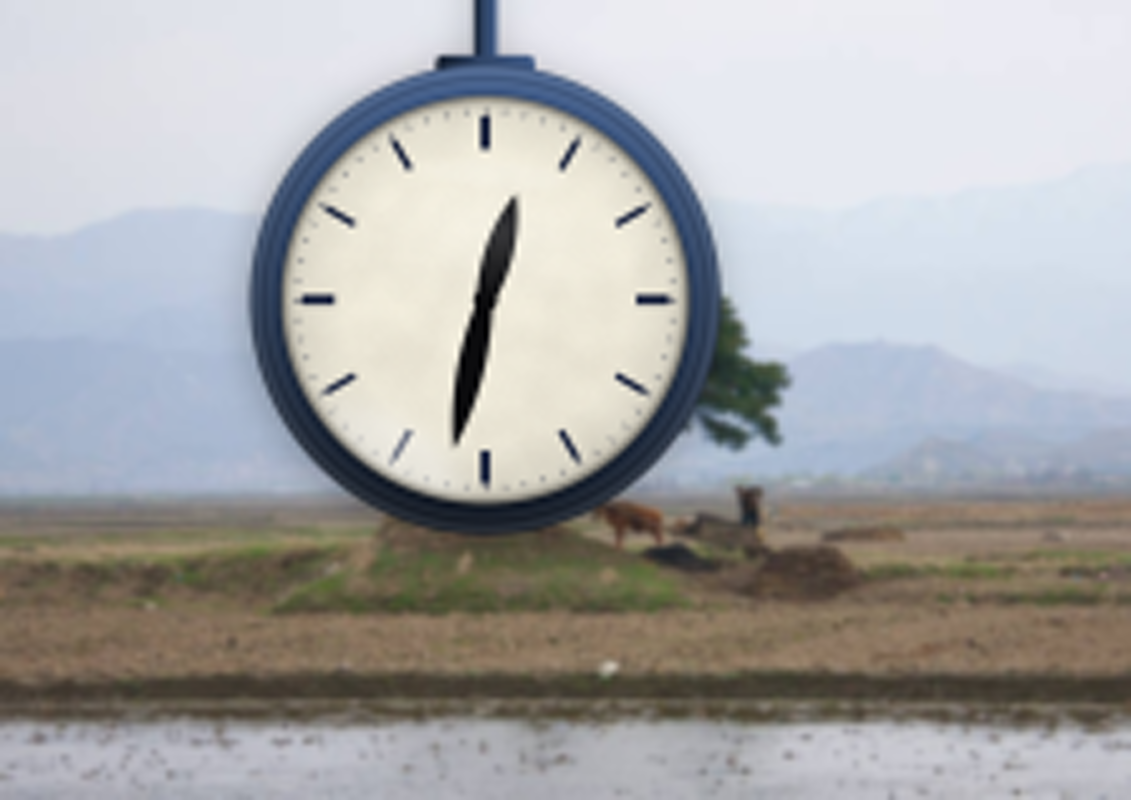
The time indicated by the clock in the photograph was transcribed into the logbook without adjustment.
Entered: 12:32
